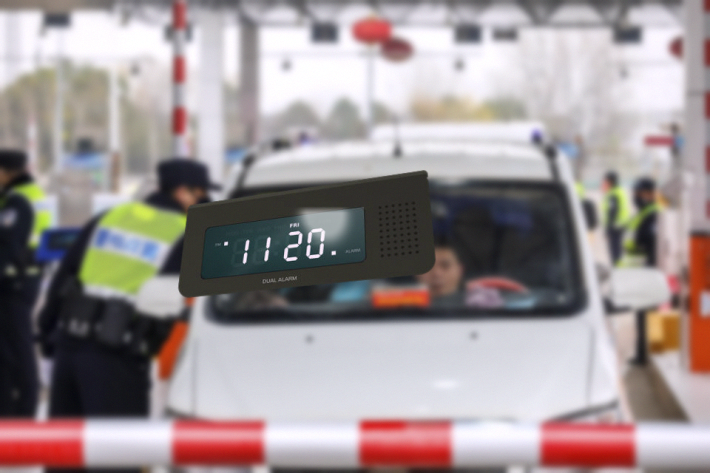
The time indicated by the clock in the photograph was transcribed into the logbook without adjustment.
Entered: 11:20
